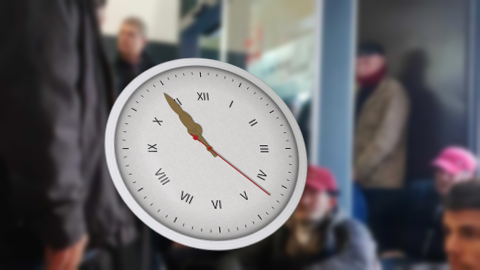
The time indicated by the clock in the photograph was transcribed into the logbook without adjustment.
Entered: 10:54:22
